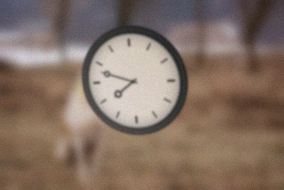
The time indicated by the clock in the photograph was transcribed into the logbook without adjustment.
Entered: 7:48
